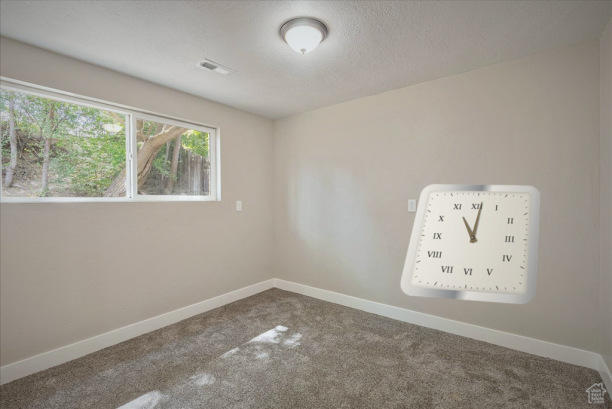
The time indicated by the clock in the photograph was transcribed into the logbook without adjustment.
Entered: 11:01
